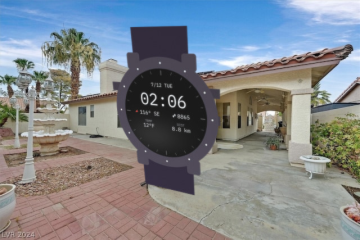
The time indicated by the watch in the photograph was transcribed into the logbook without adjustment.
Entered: 2:06
